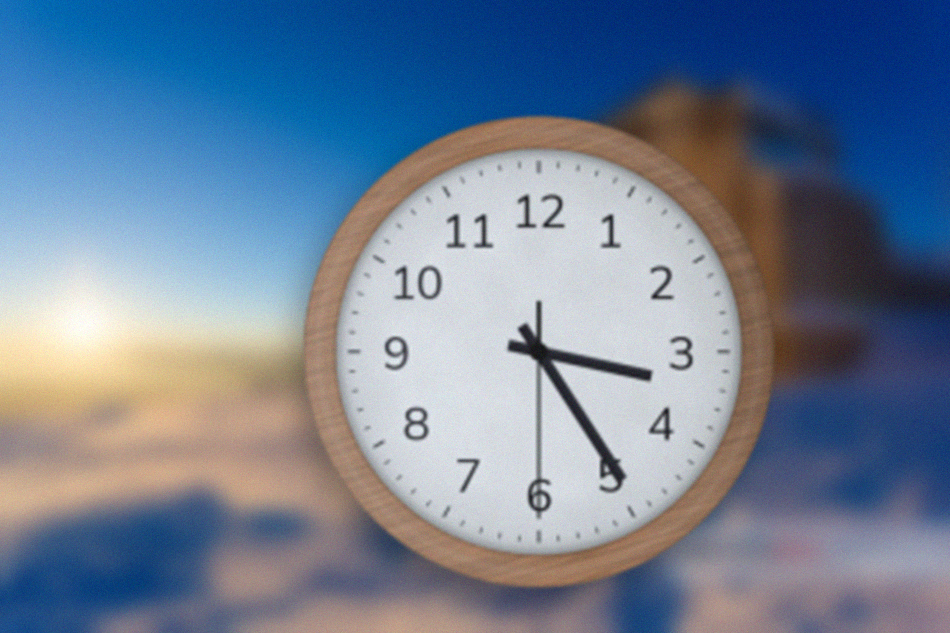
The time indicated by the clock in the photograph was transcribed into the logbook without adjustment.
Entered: 3:24:30
